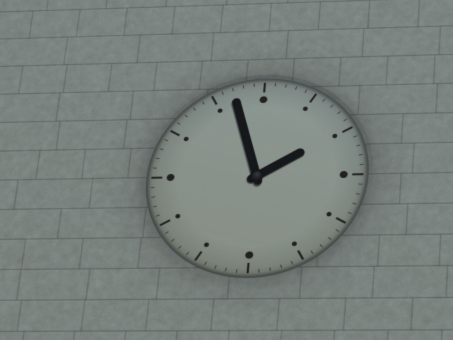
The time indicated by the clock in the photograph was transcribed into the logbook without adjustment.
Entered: 1:57
